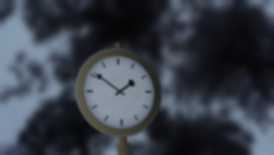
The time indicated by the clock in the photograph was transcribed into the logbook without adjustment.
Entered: 1:51
